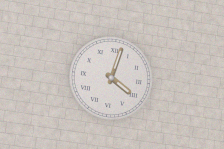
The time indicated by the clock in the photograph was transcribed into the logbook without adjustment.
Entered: 4:02
